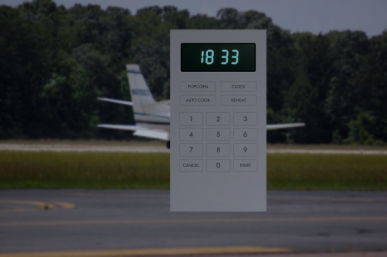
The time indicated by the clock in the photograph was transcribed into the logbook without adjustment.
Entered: 18:33
